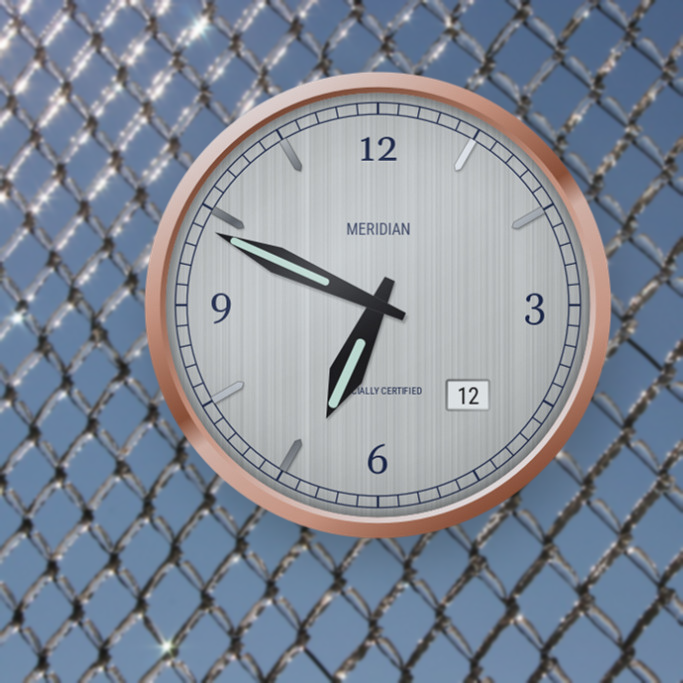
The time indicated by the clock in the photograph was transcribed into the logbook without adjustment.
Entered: 6:49
